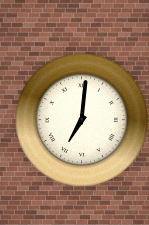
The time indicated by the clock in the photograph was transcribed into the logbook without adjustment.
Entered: 7:01
